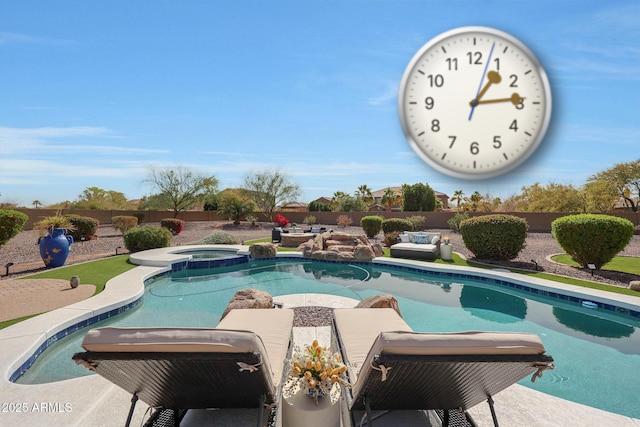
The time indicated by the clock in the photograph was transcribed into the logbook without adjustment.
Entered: 1:14:03
